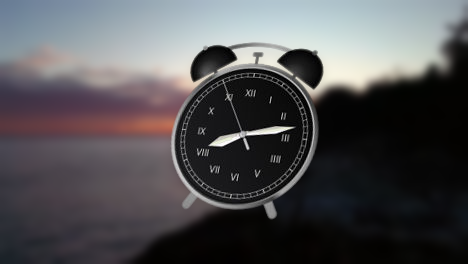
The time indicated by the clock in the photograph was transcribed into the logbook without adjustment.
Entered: 8:12:55
